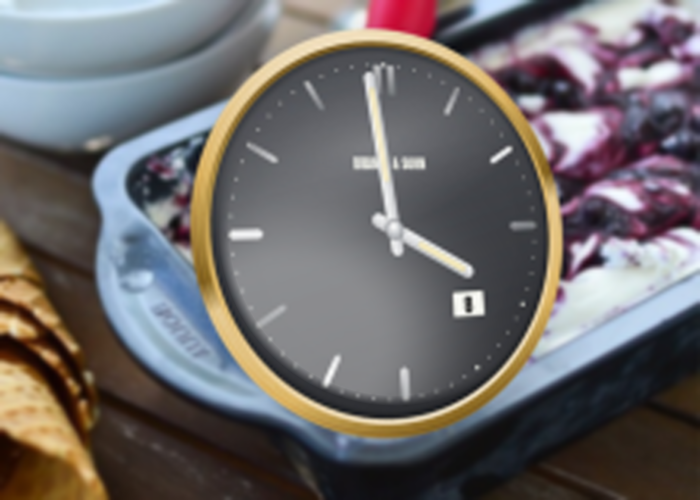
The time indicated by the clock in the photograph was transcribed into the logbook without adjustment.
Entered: 3:59
